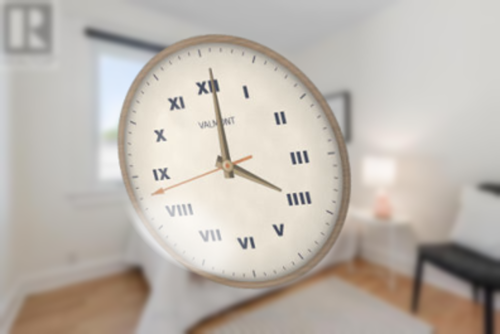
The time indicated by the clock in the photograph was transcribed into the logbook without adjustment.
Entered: 4:00:43
